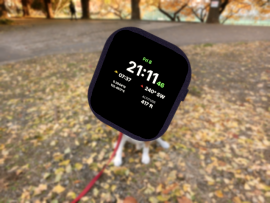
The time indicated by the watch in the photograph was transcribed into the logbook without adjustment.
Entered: 21:11
